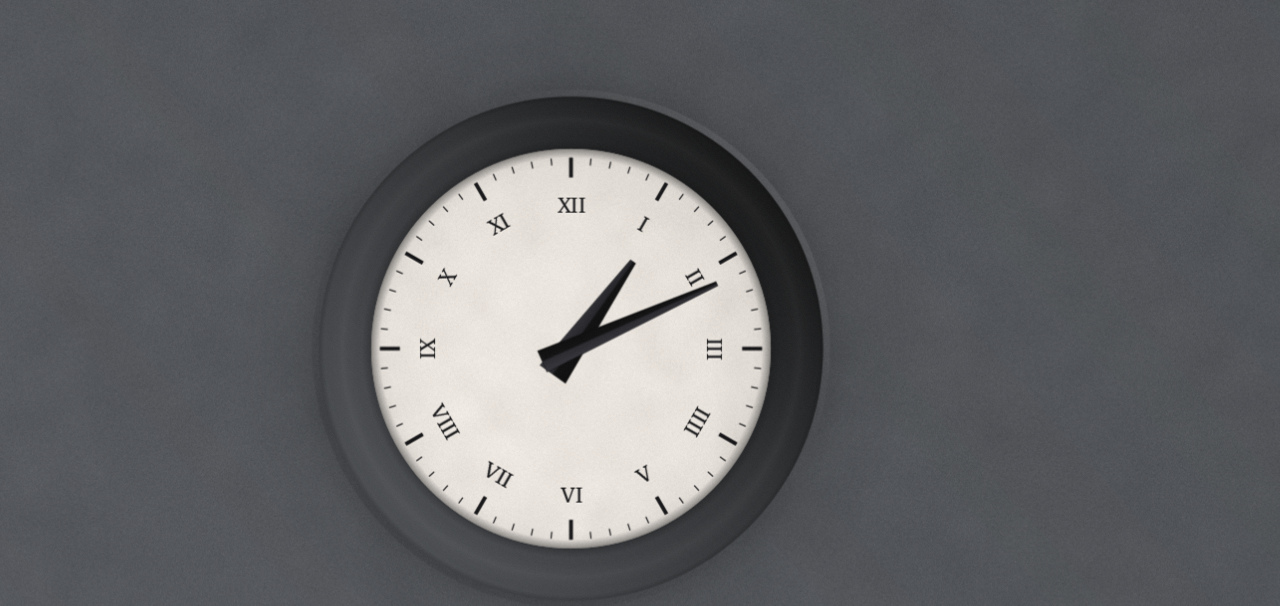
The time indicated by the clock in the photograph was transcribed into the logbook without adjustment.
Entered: 1:11
